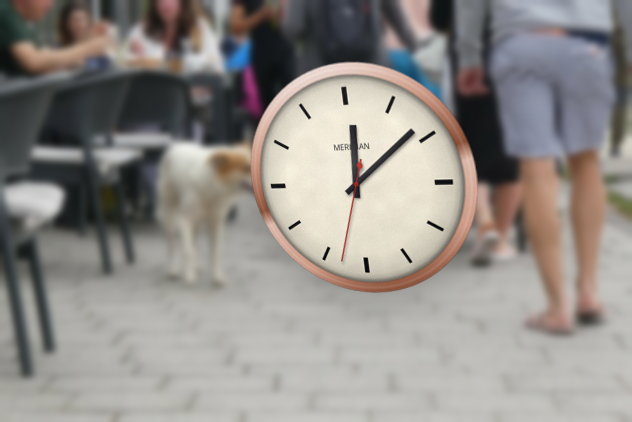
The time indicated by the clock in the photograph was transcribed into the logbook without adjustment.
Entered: 12:08:33
